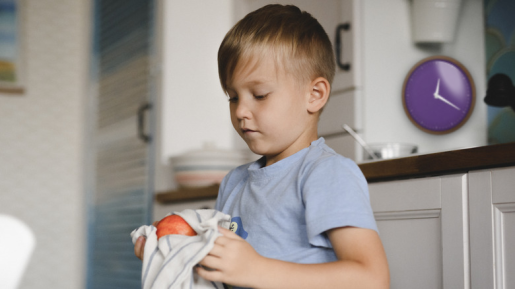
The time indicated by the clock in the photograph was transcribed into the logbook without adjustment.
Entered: 12:20
